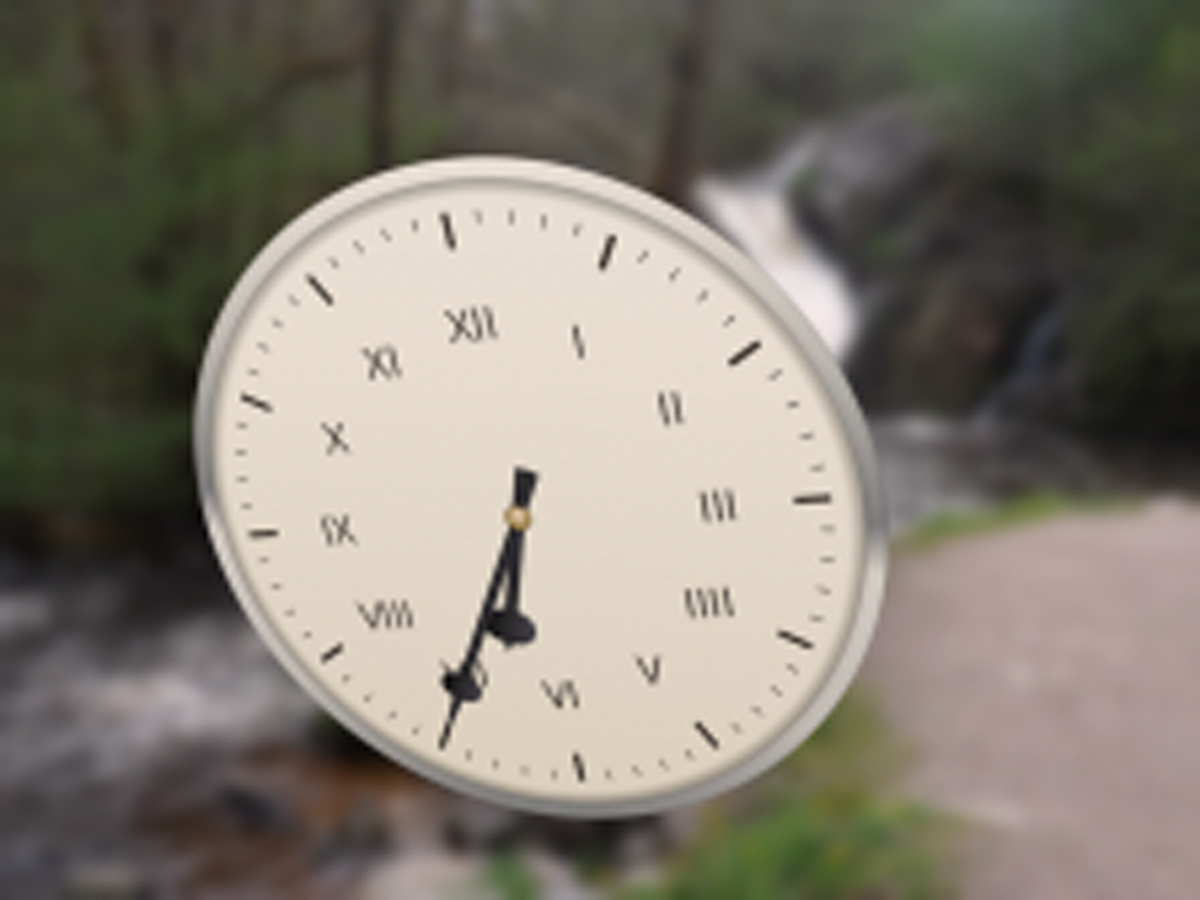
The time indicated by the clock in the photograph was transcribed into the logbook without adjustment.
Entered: 6:35
